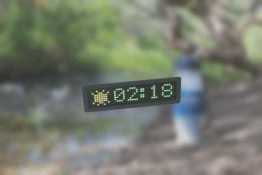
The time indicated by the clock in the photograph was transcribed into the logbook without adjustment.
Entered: 2:18
